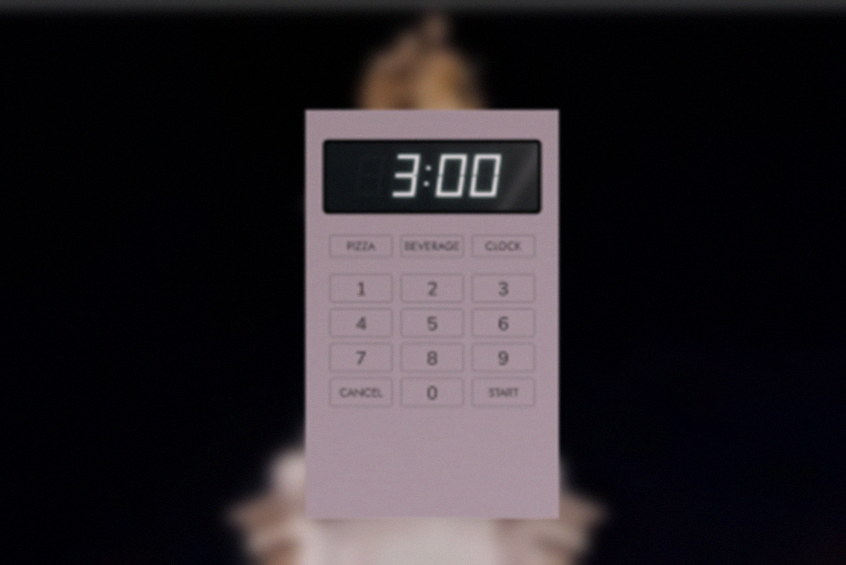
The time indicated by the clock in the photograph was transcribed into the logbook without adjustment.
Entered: 3:00
